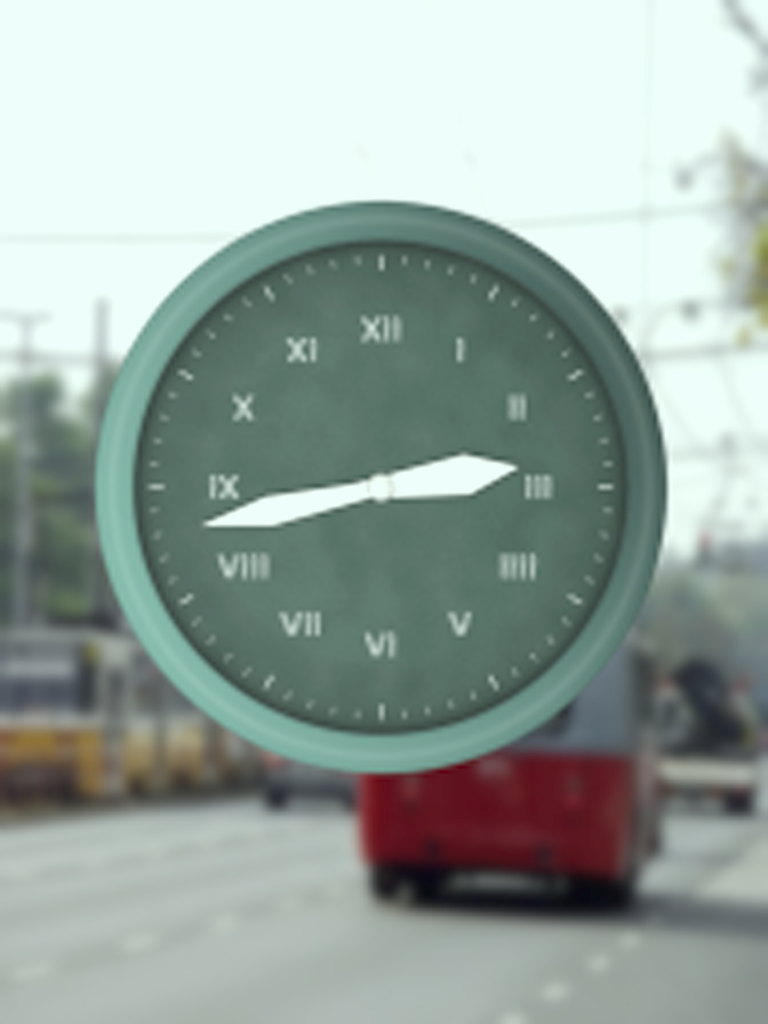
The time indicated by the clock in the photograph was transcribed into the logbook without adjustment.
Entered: 2:43
